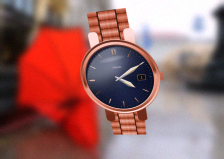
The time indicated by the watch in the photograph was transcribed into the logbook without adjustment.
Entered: 4:10
